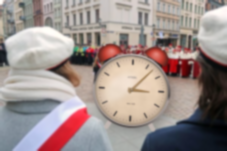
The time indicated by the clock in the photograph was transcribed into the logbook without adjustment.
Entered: 3:07
